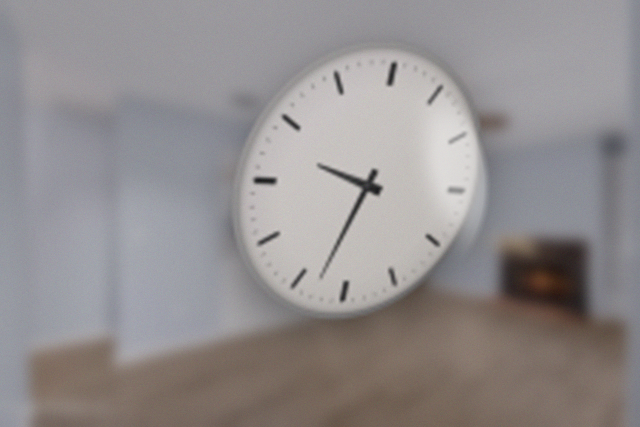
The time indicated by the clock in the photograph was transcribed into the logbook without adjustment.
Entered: 9:33
